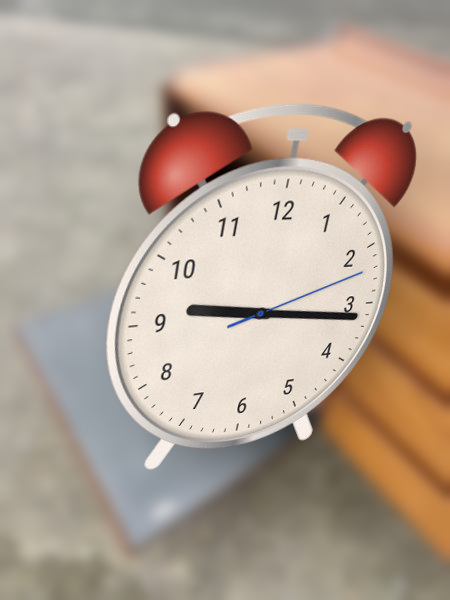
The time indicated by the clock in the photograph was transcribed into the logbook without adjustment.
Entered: 9:16:12
